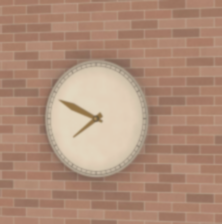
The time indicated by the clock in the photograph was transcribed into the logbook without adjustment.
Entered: 7:49
